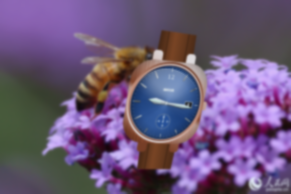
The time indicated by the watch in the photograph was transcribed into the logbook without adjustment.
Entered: 9:16
